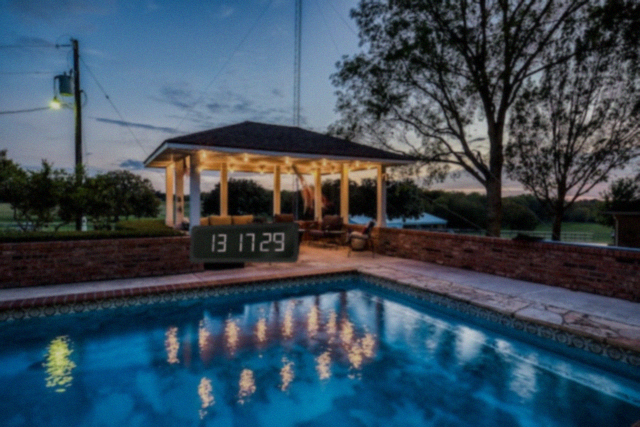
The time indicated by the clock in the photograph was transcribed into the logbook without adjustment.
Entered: 13:17:29
